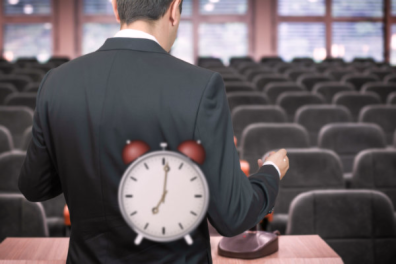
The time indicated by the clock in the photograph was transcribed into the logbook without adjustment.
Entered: 7:01
